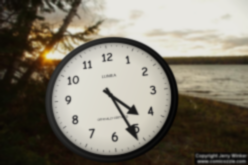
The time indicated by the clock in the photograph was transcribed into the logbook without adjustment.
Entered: 4:26
